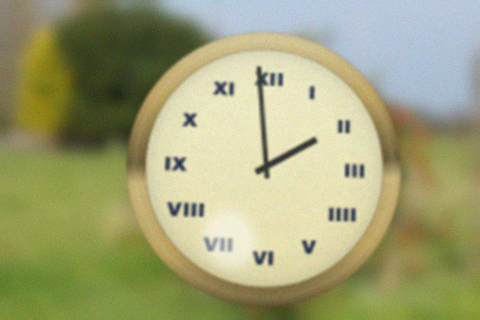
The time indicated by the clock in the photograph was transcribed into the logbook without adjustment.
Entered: 1:59
